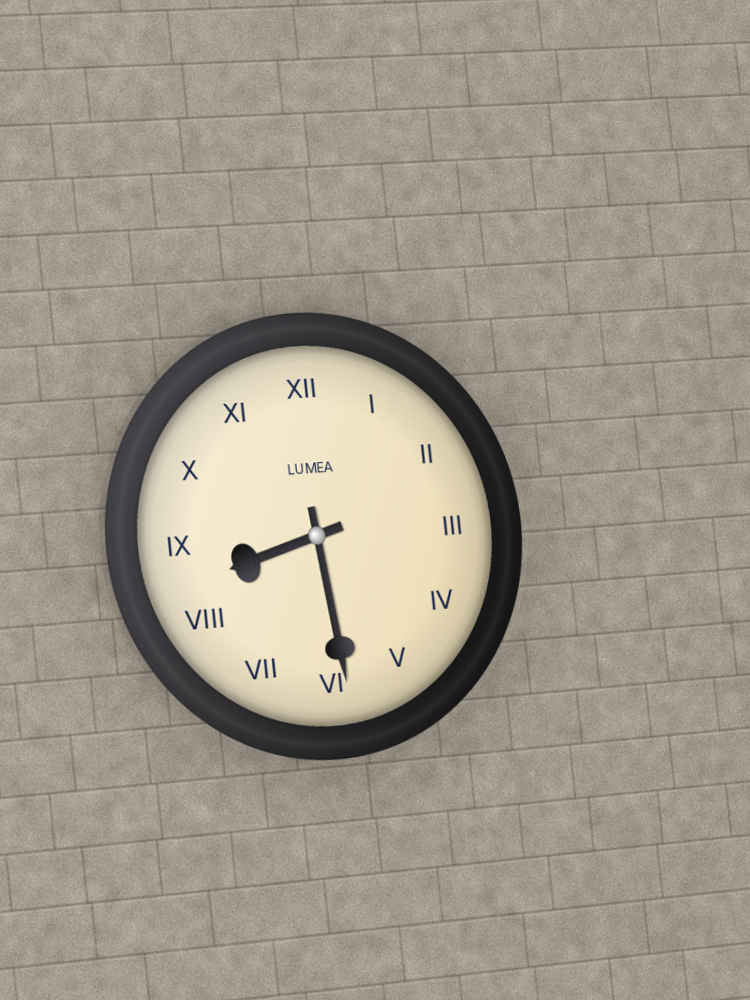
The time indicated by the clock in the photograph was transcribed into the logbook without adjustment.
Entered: 8:29
